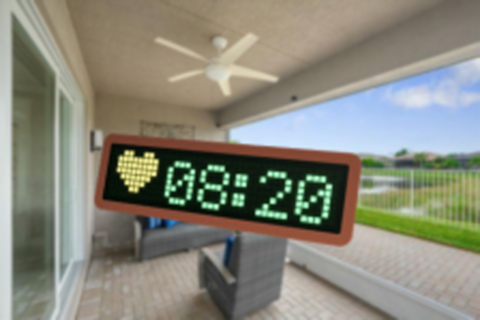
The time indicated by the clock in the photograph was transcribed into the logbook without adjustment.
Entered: 8:20
